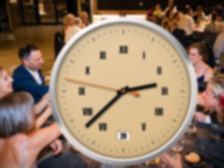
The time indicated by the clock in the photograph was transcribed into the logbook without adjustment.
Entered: 2:37:47
